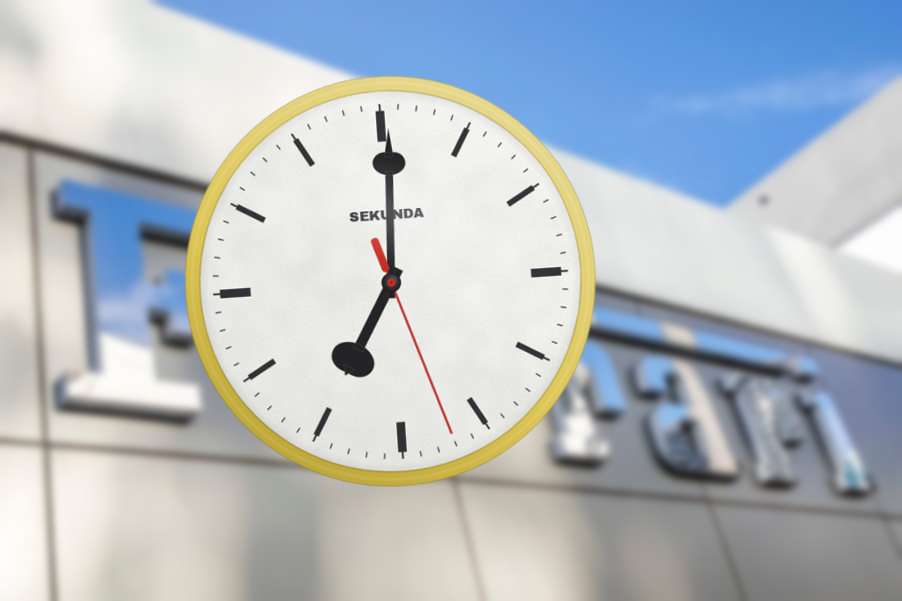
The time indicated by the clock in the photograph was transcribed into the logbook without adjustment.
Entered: 7:00:27
